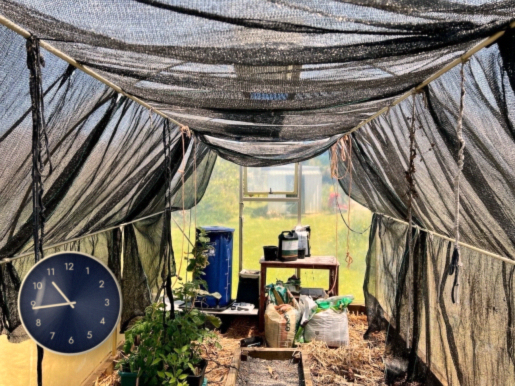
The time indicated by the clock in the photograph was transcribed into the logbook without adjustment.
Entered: 10:44
